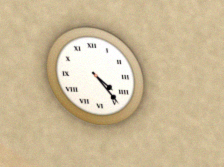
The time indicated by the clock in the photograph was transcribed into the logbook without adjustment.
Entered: 4:24
